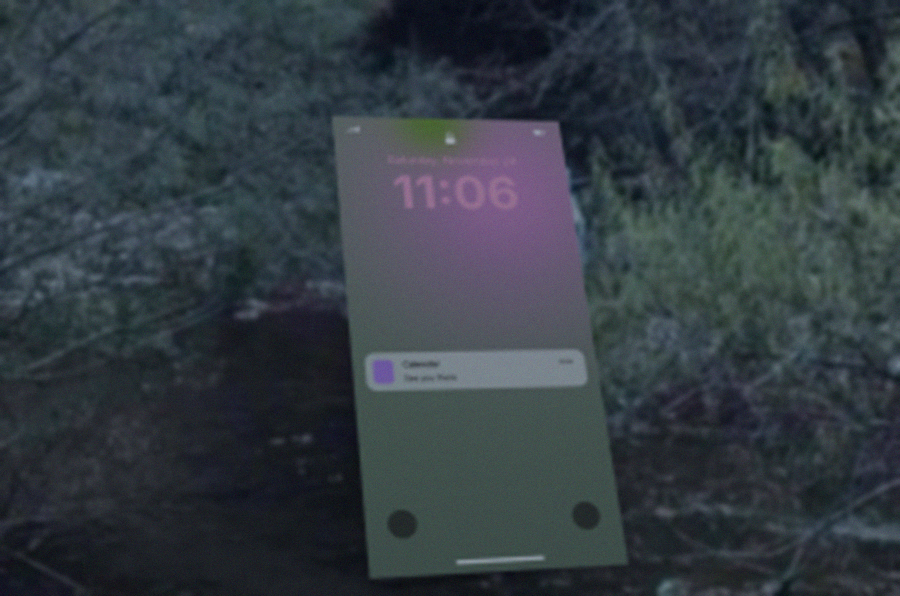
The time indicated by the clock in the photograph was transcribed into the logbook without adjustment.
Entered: 11:06
